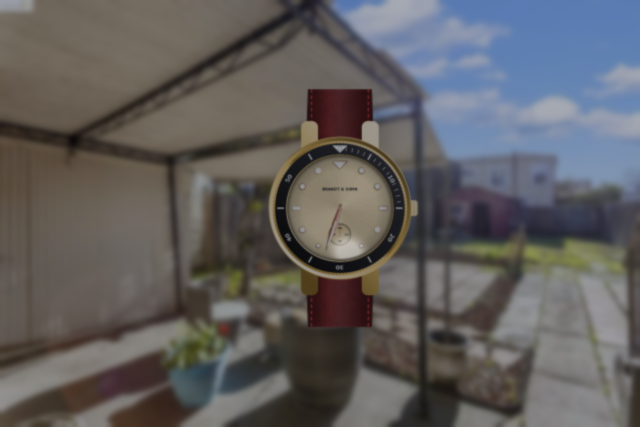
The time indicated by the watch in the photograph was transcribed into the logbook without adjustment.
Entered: 6:33
